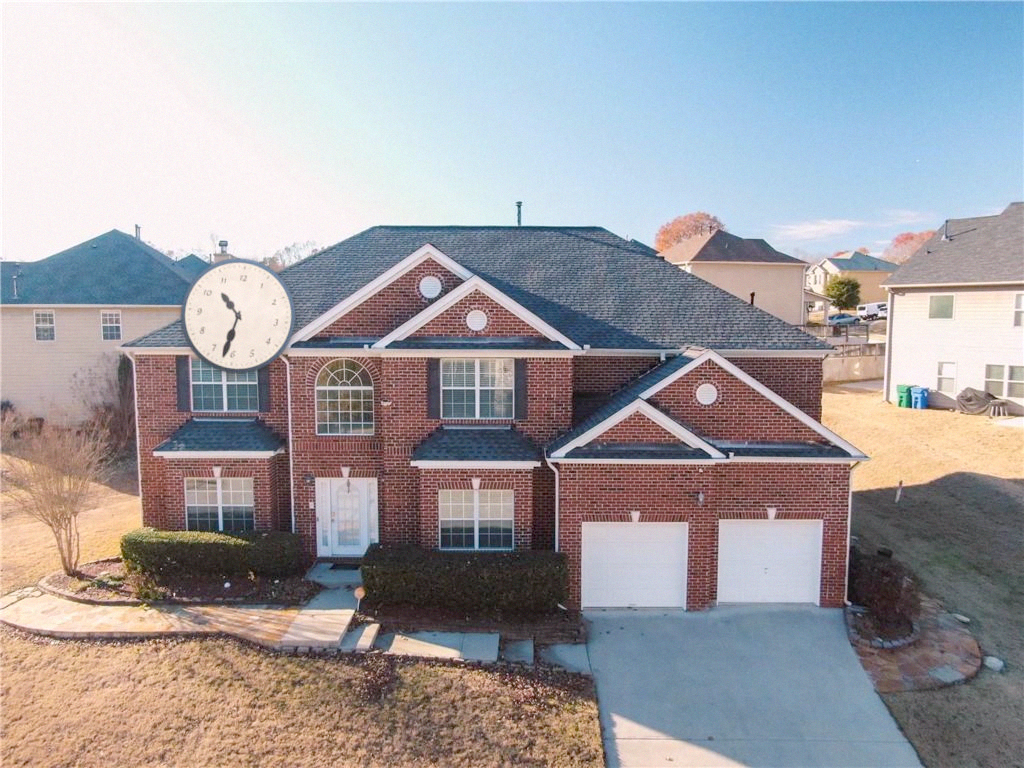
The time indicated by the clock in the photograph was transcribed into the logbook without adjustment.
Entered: 10:32
